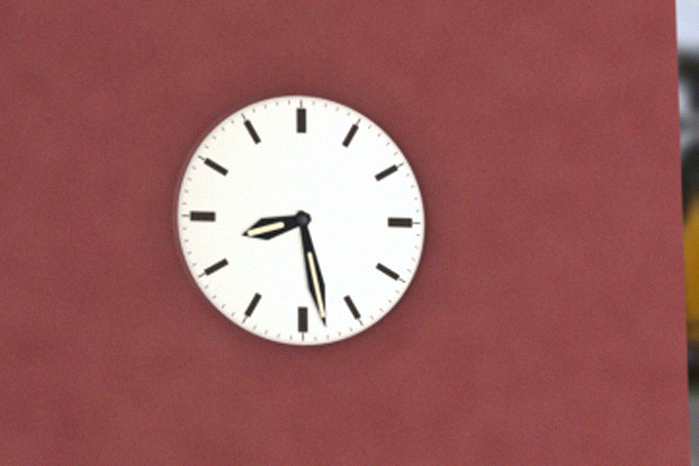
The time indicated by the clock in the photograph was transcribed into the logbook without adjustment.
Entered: 8:28
